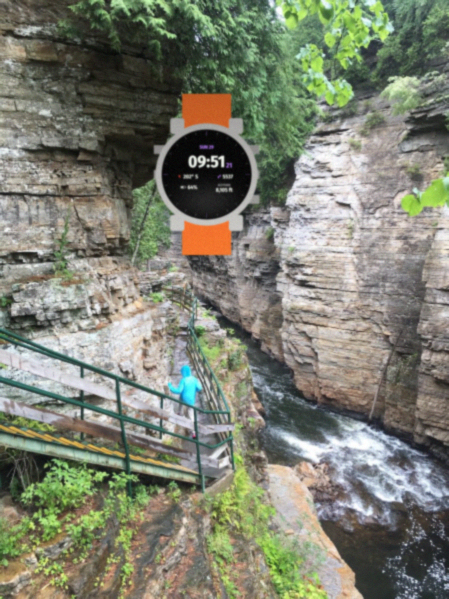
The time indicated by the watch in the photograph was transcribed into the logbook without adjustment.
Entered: 9:51
